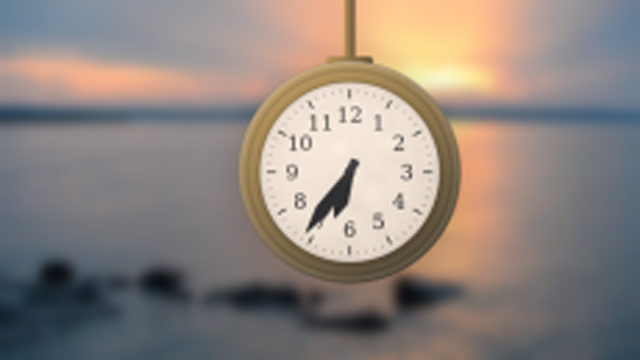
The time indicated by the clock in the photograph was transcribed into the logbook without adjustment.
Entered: 6:36
